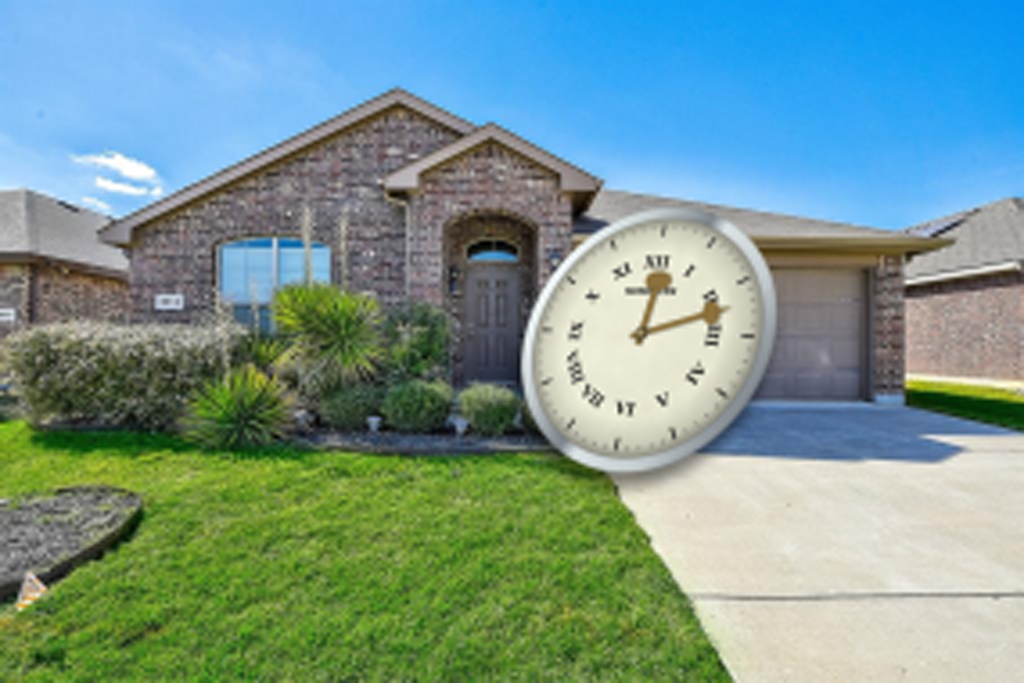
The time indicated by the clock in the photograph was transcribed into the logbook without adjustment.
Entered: 12:12
